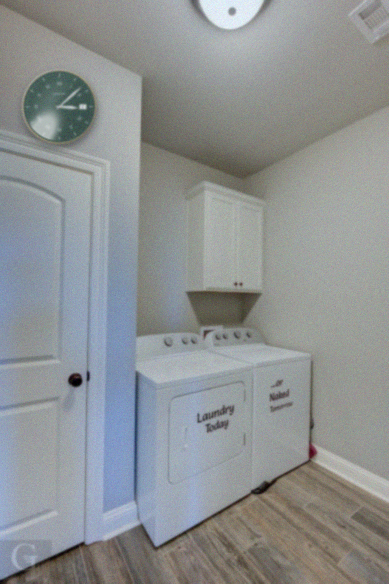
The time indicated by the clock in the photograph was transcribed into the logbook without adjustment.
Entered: 3:08
